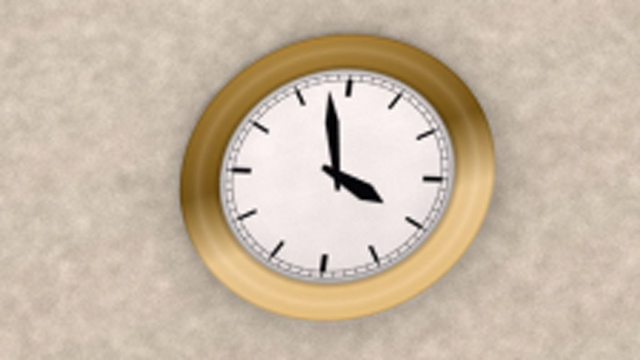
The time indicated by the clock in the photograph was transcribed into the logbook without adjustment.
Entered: 3:58
